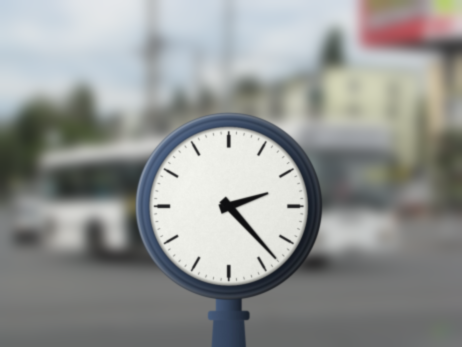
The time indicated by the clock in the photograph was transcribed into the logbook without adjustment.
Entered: 2:23
